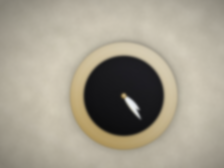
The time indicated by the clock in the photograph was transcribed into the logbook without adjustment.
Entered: 4:24
